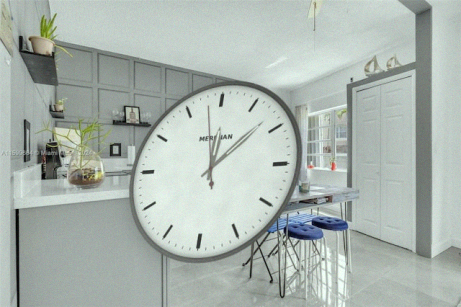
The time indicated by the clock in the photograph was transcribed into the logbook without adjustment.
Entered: 12:07:58
